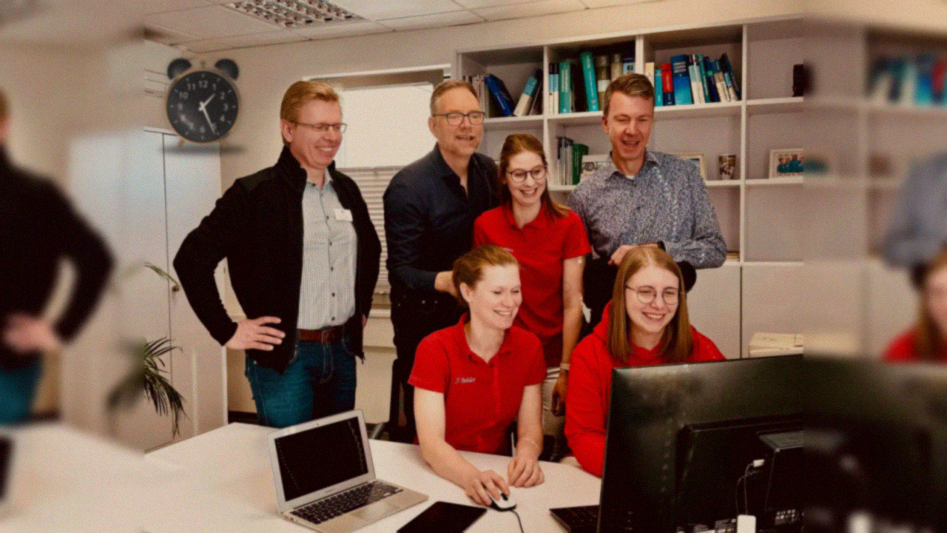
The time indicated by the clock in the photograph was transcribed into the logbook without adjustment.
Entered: 1:26
